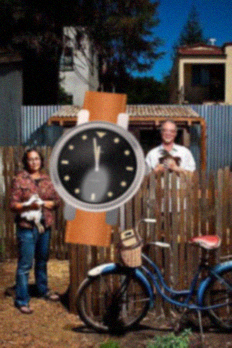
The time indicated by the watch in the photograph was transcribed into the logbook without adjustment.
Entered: 11:58
